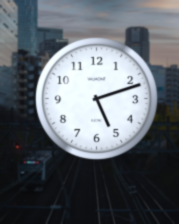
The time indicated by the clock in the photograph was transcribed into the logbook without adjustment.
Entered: 5:12
